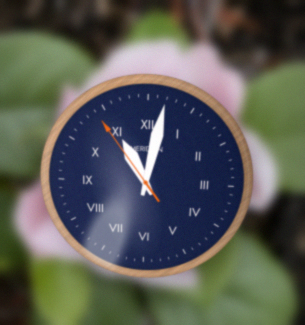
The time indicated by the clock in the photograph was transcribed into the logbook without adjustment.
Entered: 11:01:54
